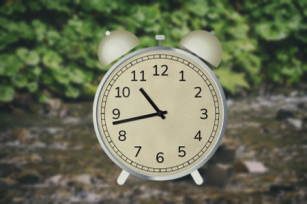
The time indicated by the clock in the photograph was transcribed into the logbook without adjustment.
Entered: 10:43
